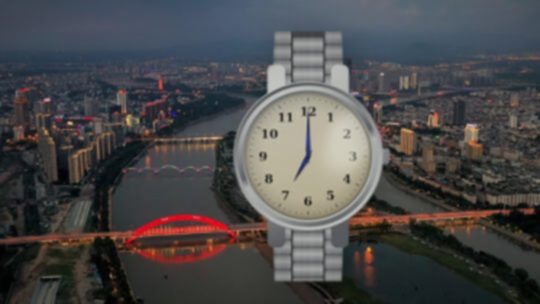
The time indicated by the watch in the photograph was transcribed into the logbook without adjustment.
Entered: 7:00
